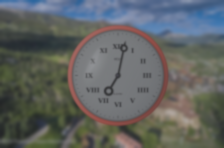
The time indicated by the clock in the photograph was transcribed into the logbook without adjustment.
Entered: 7:02
